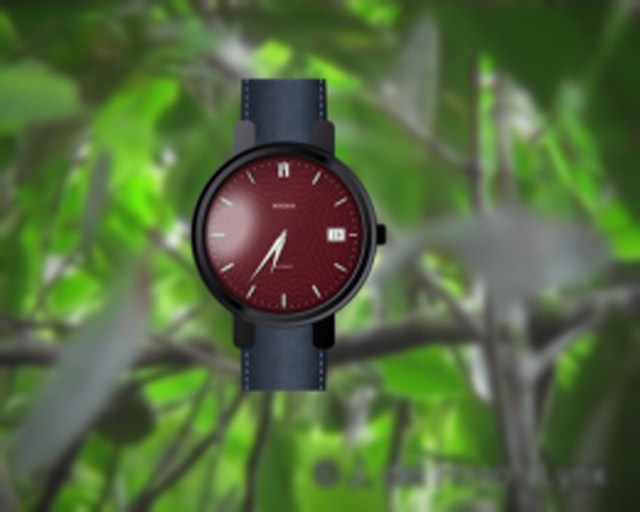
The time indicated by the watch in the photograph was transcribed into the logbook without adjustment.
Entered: 6:36
